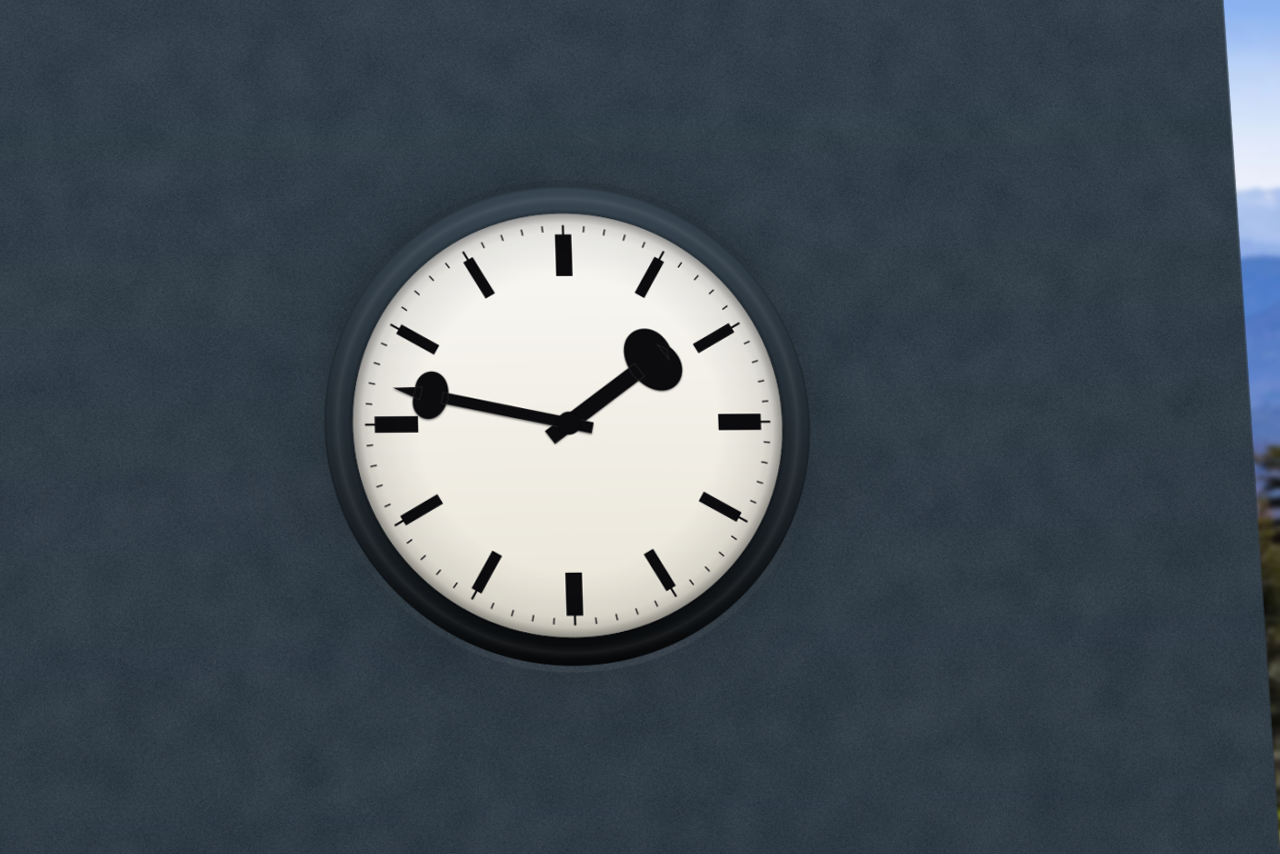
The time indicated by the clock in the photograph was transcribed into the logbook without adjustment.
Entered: 1:47
